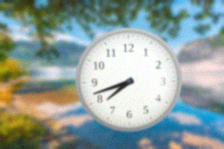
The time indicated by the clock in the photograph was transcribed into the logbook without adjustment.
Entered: 7:42
